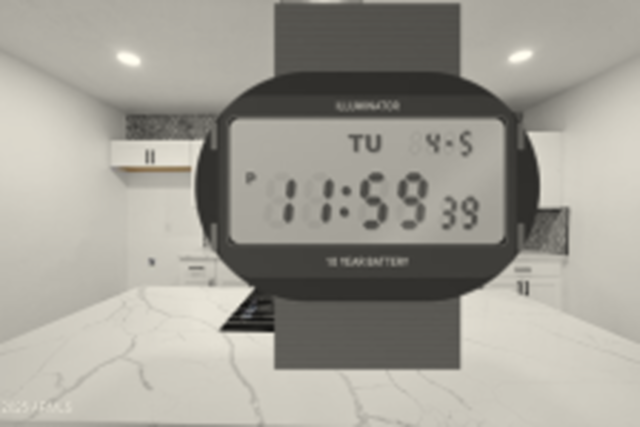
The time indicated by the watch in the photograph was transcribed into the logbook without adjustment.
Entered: 11:59:39
